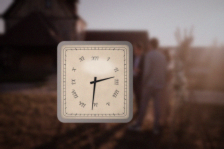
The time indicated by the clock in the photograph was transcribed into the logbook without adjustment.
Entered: 2:31
